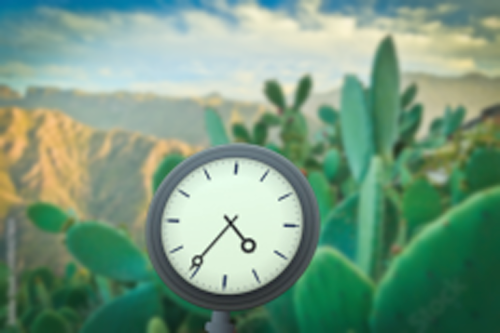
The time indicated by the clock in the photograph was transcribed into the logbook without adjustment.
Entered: 4:36
